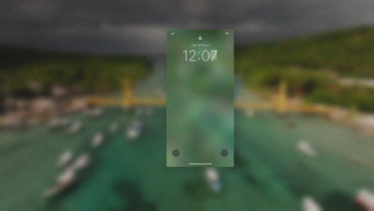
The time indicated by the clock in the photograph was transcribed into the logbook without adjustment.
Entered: 12:07
